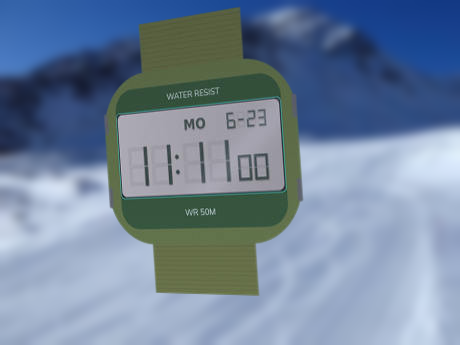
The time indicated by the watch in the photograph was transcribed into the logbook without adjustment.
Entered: 11:11:00
